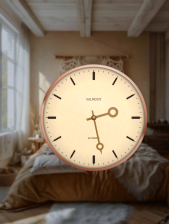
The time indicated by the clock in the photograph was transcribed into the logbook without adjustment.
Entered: 2:28
